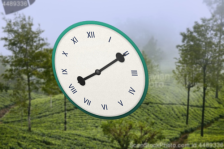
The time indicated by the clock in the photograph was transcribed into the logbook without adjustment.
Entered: 8:10
